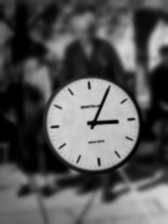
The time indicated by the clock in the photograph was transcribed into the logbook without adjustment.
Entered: 3:05
